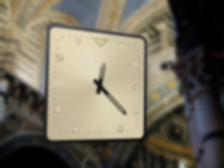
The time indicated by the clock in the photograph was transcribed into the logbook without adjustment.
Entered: 12:22
